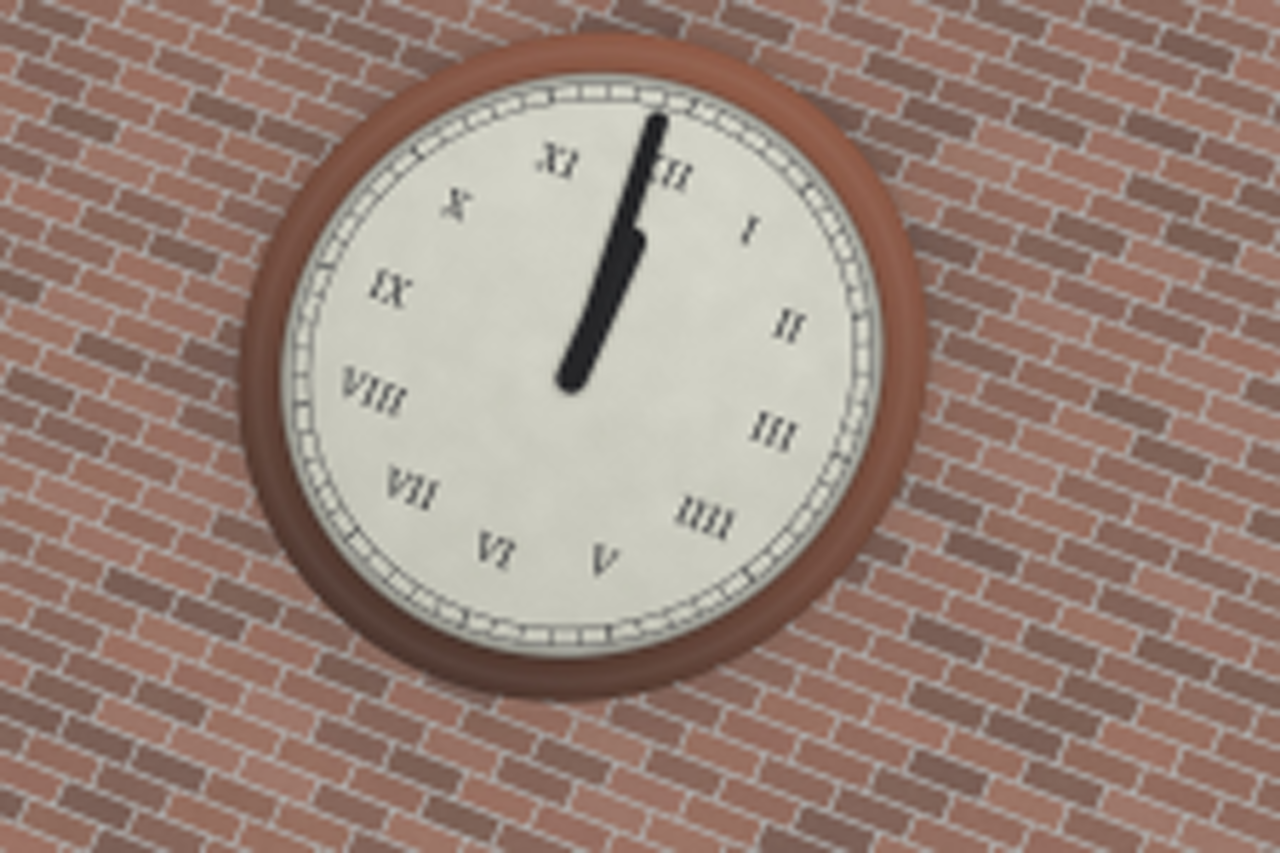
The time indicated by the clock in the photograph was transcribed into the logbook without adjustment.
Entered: 11:59
